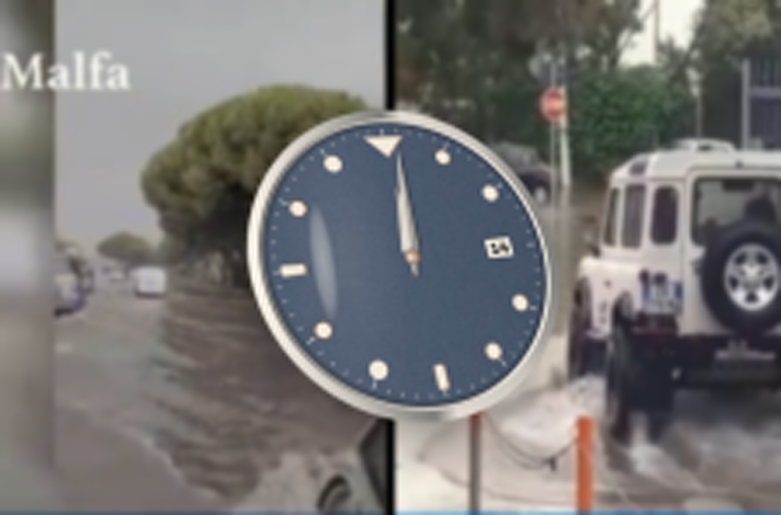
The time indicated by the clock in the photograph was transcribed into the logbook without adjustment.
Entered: 12:01
